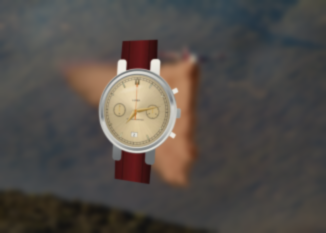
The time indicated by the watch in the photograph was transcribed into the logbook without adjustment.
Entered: 7:13
